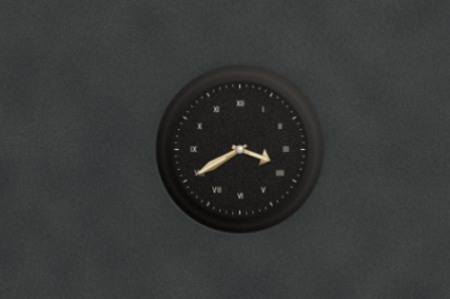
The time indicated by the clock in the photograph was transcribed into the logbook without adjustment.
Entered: 3:40
